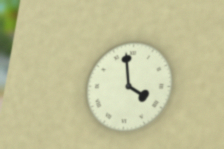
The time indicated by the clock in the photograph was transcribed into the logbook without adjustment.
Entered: 3:58
